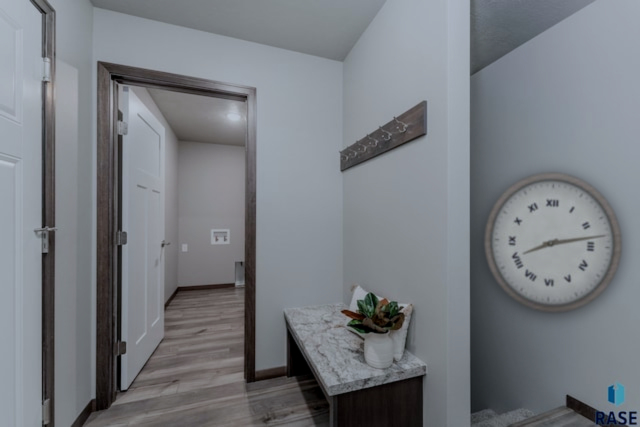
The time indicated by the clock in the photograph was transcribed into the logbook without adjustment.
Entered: 8:13
